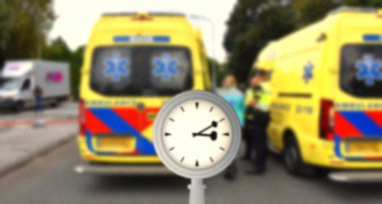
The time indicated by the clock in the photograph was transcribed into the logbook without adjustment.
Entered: 3:10
